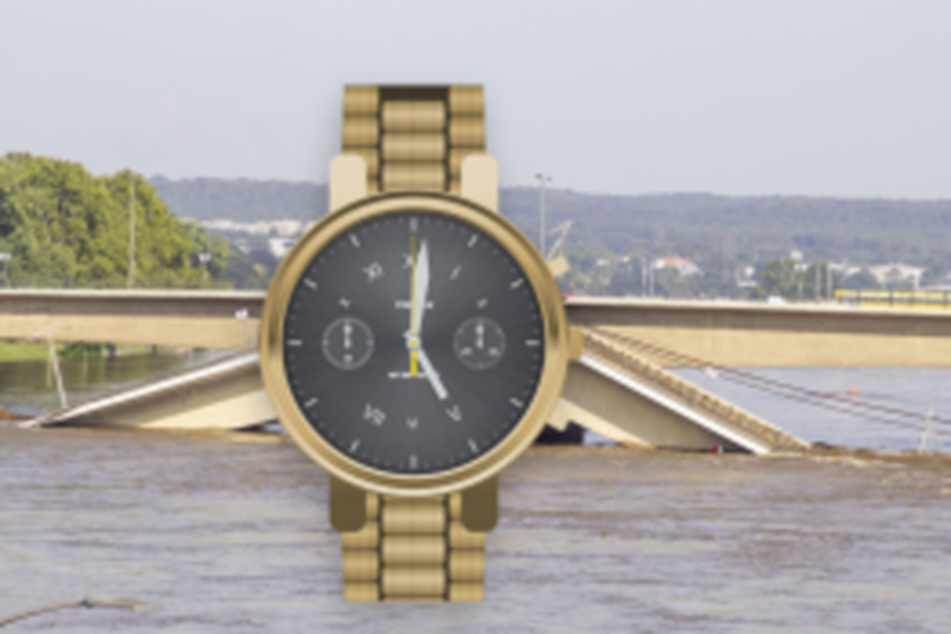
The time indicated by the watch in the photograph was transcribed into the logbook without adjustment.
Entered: 5:01
